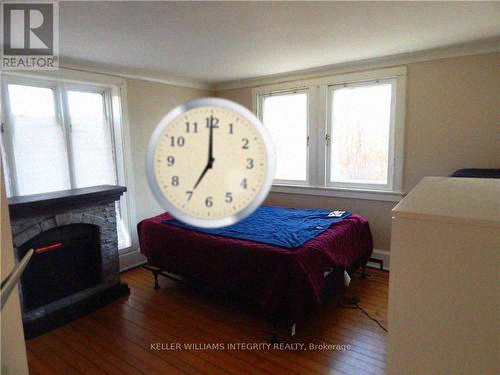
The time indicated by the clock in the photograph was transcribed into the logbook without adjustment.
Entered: 7:00
